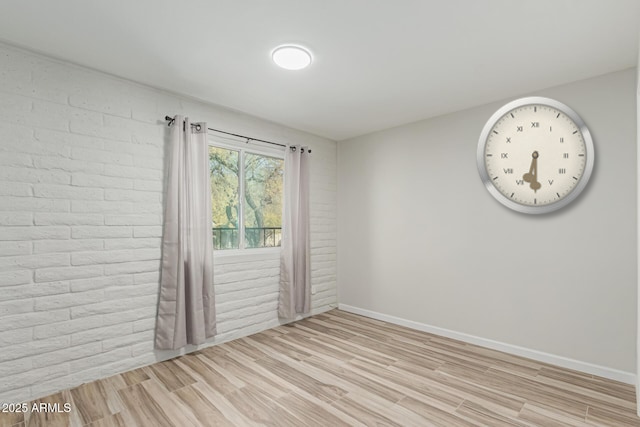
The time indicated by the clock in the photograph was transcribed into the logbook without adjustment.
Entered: 6:30
